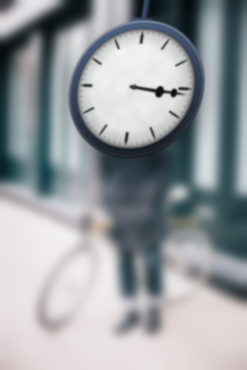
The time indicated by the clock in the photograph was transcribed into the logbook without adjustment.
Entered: 3:16
